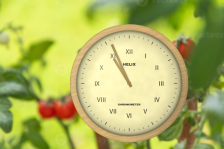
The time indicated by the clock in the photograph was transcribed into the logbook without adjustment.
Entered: 10:56
